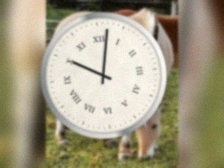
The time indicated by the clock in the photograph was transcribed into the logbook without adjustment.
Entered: 10:02
